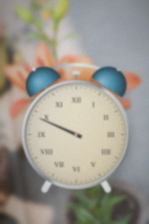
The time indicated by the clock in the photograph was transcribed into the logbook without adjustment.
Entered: 9:49
